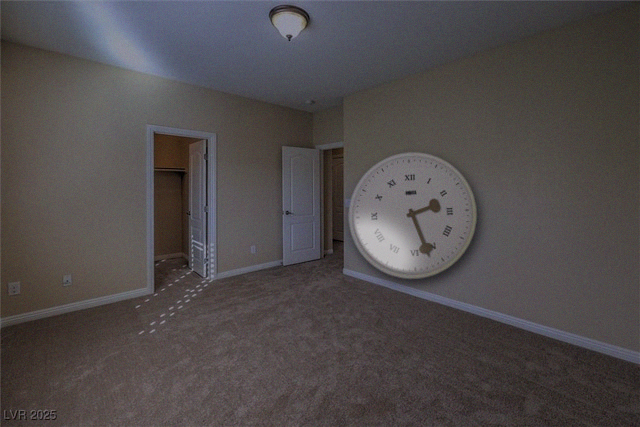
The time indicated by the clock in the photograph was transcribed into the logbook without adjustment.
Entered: 2:27
